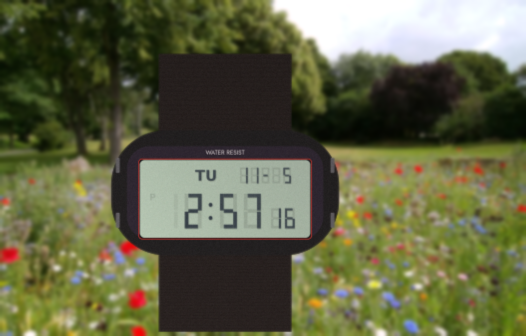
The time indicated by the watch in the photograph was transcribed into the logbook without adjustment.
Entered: 2:57:16
